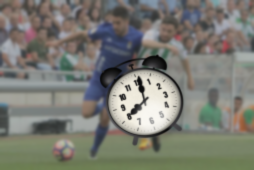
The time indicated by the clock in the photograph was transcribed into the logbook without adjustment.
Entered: 8:01
